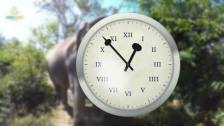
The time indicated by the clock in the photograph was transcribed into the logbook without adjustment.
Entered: 12:53
